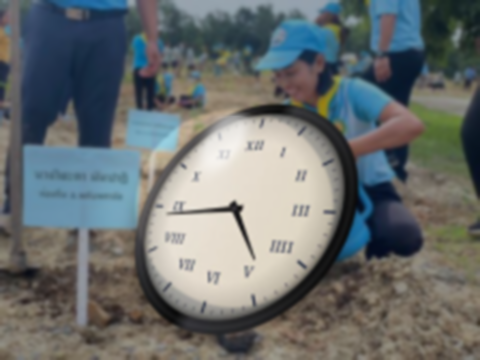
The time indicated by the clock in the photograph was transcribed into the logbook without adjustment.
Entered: 4:44
